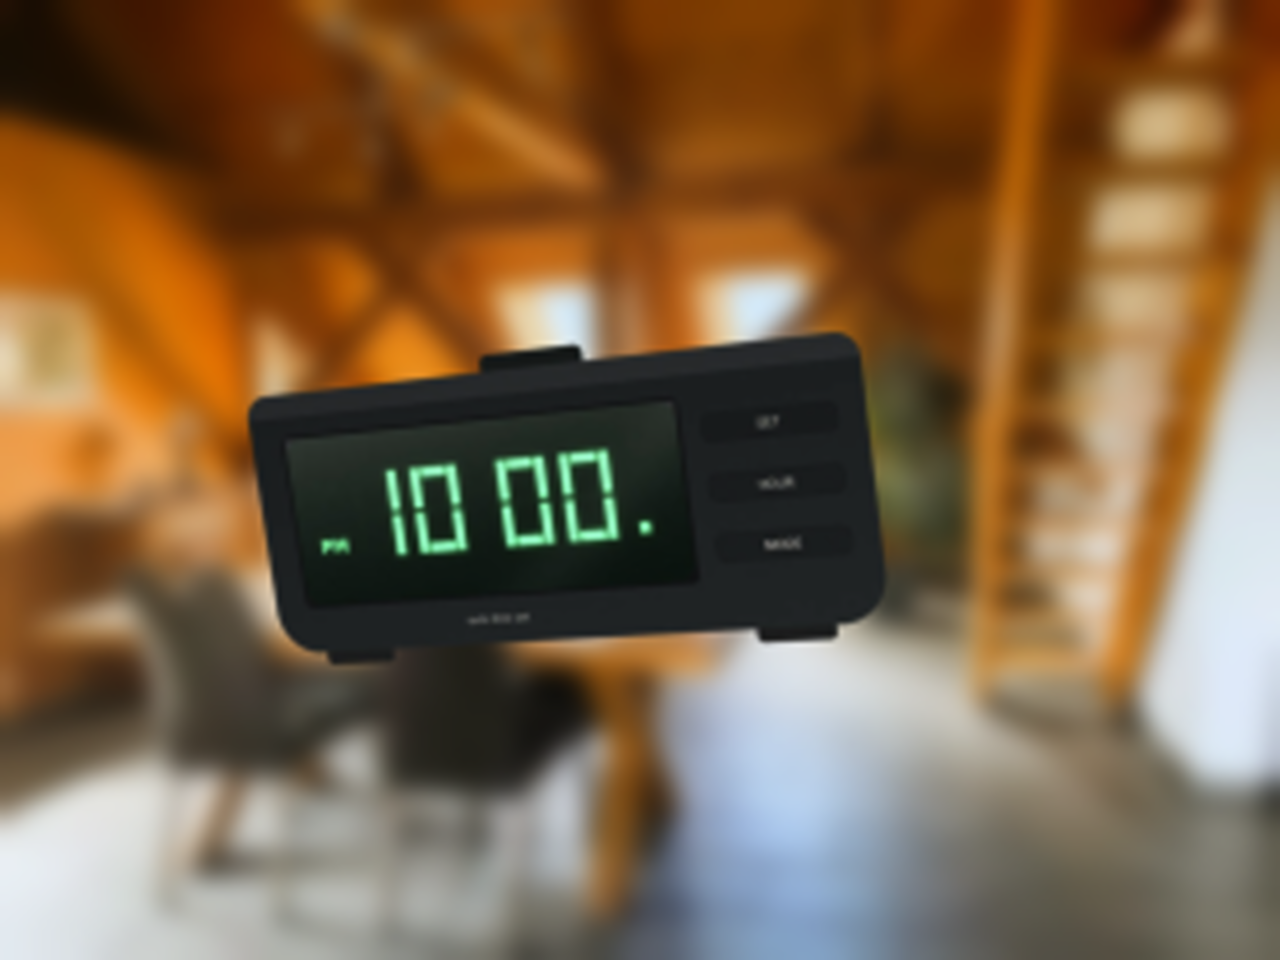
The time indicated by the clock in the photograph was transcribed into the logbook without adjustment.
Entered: 10:00
